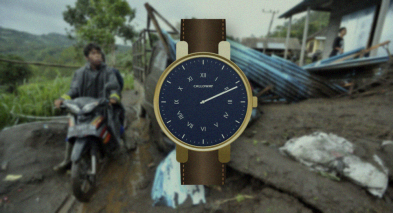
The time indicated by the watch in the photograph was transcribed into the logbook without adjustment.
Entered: 2:11
